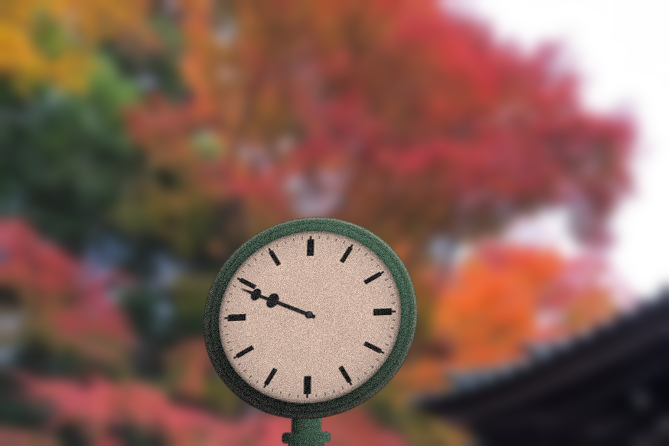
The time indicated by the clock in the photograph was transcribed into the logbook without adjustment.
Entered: 9:49
